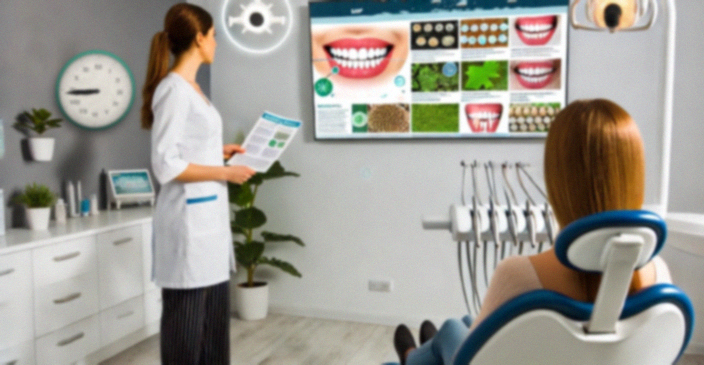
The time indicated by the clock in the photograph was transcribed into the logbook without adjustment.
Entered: 8:44
